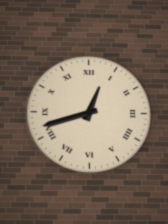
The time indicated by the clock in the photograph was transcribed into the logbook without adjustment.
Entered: 12:42
